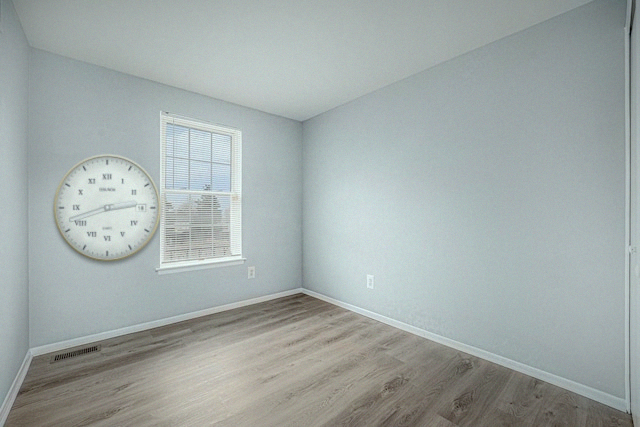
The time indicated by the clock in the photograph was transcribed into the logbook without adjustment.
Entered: 2:42
